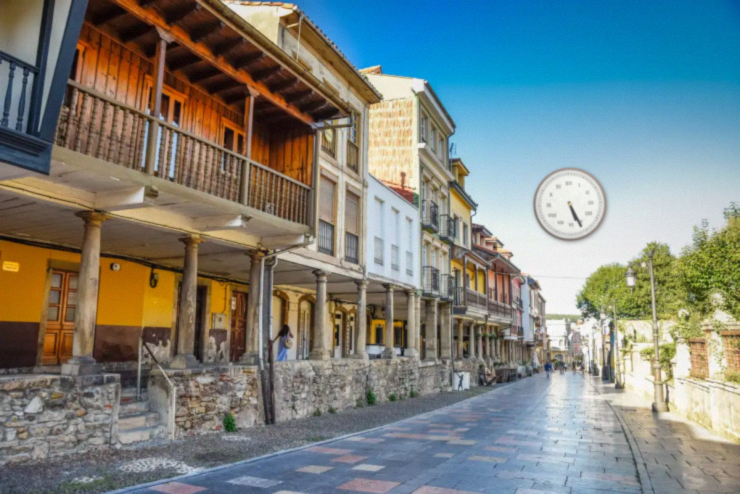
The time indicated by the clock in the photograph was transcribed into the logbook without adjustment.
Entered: 5:26
